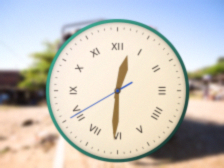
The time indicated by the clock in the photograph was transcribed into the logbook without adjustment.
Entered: 12:30:40
